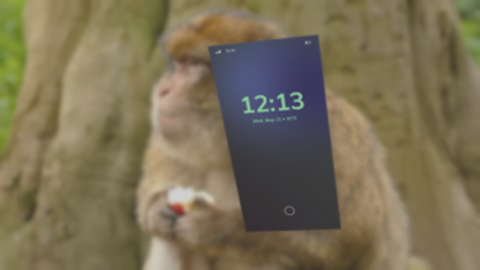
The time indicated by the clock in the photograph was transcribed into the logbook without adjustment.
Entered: 12:13
